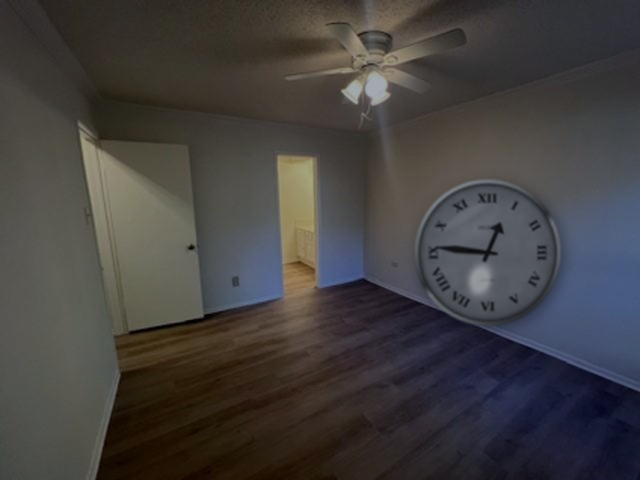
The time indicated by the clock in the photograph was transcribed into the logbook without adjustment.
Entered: 12:46
